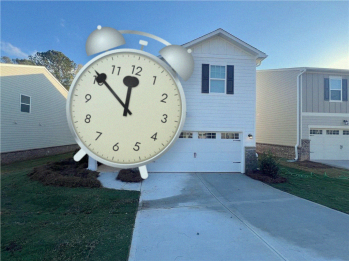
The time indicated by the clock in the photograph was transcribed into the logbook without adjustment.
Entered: 11:51
